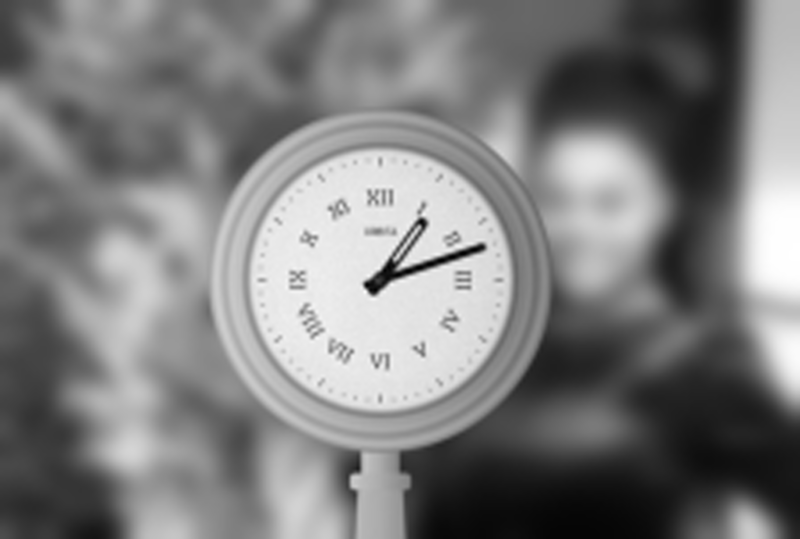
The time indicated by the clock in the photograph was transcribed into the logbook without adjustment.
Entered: 1:12
